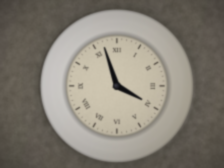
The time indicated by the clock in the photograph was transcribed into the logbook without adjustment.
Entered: 3:57
